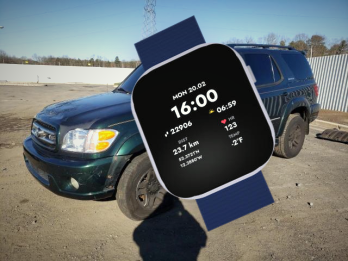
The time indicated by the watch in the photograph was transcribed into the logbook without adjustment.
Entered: 16:00
